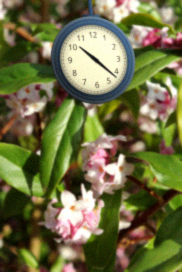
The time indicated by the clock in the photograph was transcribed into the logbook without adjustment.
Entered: 10:22
